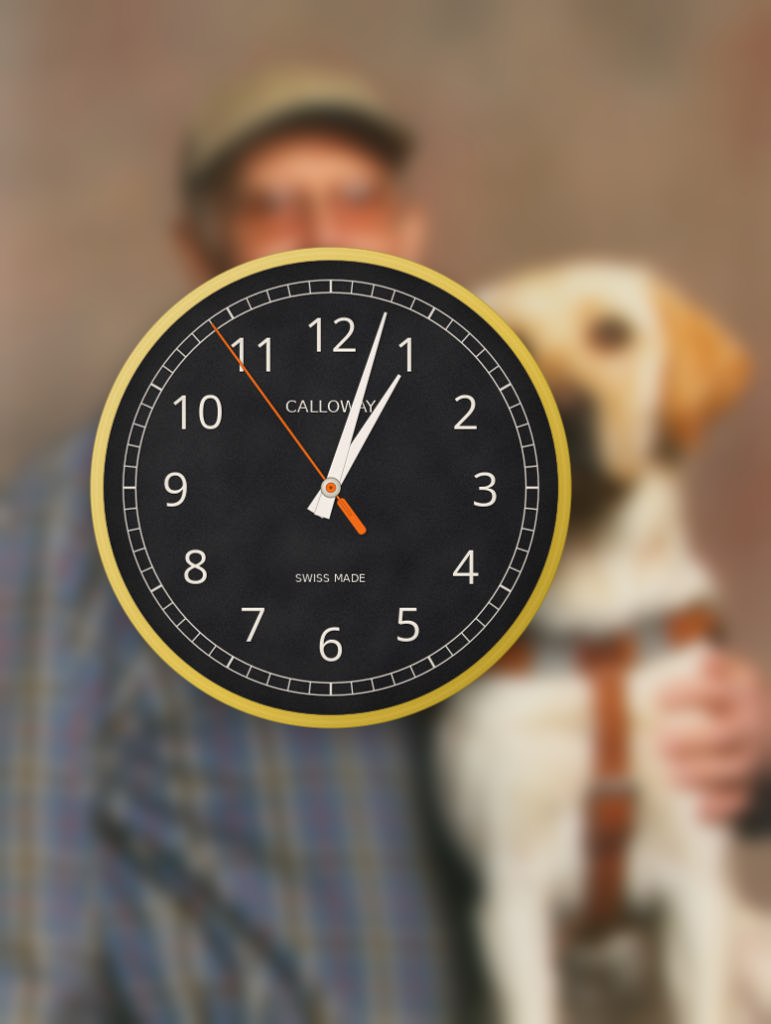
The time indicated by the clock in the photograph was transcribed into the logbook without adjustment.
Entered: 1:02:54
